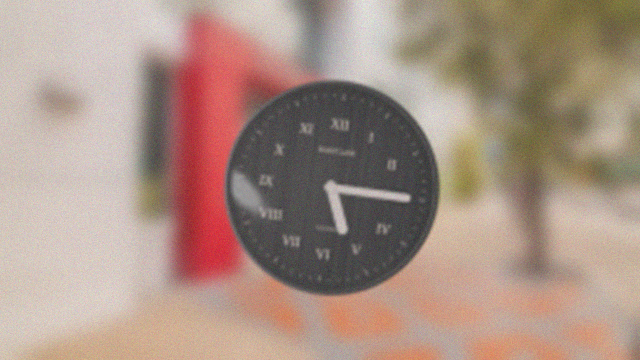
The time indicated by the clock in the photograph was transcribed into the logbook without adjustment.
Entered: 5:15
